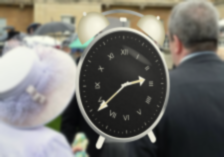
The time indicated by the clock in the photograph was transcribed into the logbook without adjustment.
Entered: 2:39
